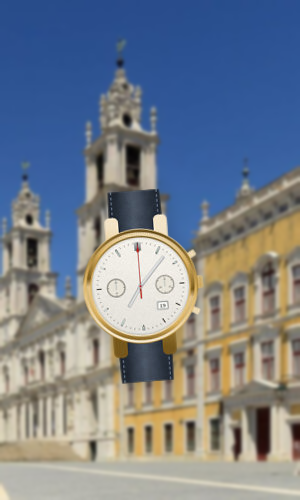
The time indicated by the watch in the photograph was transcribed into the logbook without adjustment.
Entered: 7:07
